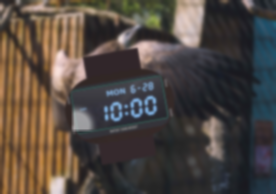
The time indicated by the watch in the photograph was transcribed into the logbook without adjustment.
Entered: 10:00
